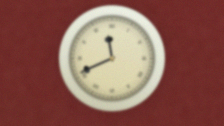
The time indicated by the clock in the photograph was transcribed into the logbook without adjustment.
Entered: 11:41
